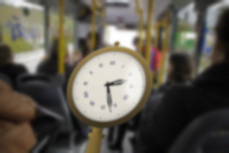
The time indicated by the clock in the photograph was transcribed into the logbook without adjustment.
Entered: 2:27
